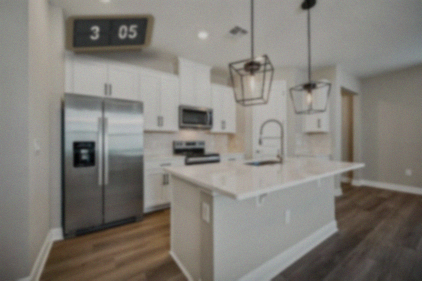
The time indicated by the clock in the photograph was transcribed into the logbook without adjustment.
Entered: 3:05
